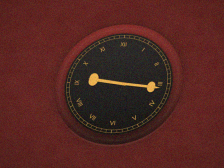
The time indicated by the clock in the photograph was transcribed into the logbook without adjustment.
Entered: 9:16
